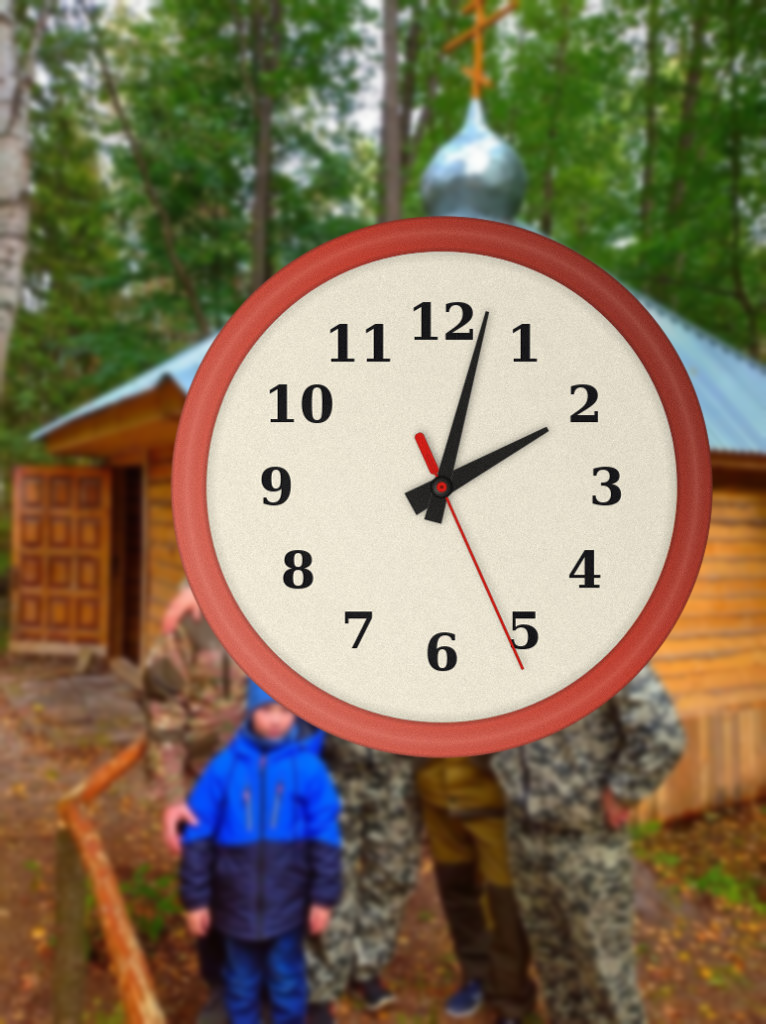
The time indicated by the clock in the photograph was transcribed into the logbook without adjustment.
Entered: 2:02:26
